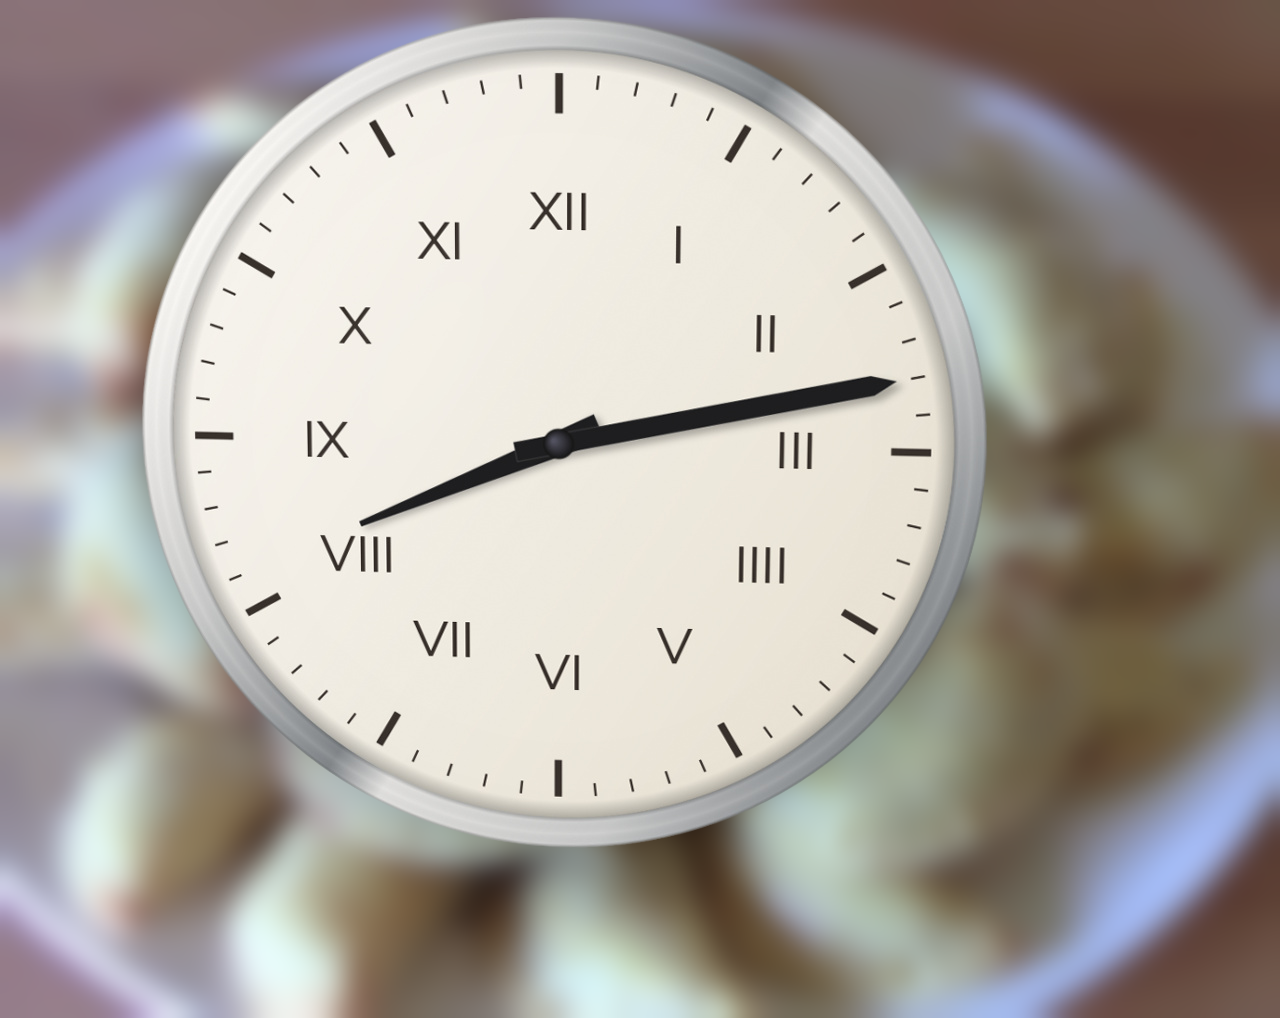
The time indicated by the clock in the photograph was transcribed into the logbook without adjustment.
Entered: 8:13
